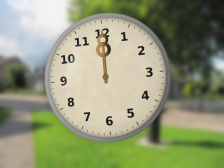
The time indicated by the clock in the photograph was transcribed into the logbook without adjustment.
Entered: 12:00
